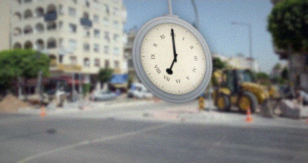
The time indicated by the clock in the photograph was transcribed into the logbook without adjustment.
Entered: 7:00
